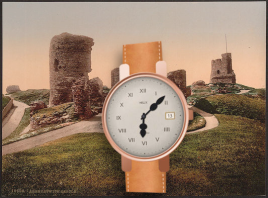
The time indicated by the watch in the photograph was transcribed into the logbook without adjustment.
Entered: 6:08
